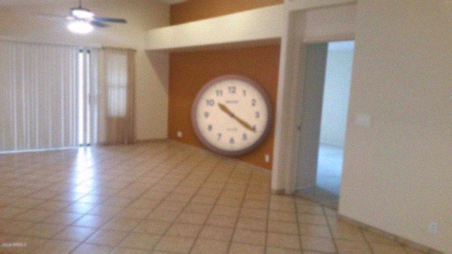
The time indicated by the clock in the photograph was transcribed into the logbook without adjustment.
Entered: 10:21
